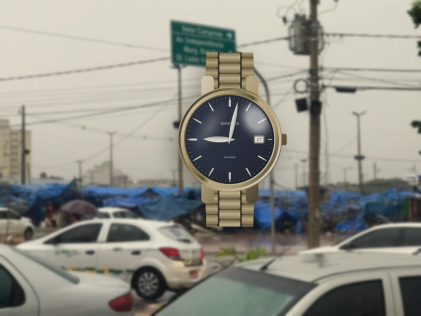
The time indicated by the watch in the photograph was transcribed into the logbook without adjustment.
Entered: 9:02
